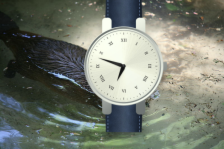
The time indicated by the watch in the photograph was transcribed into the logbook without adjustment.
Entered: 6:48
